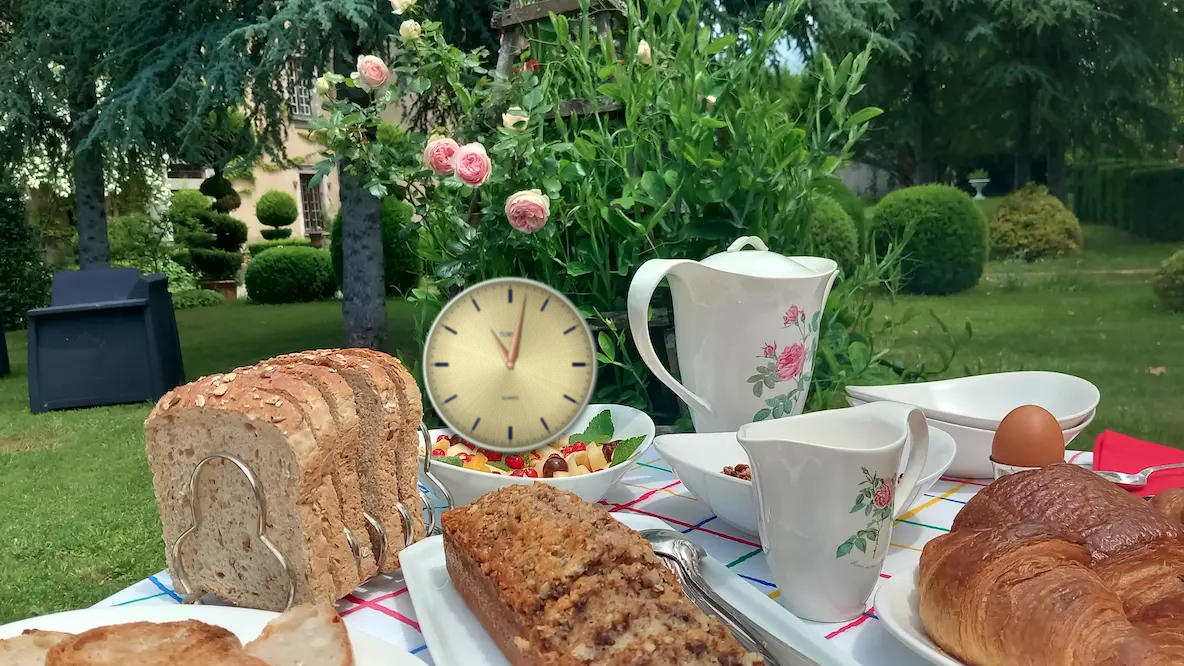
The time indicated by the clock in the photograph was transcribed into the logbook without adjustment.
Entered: 11:02
